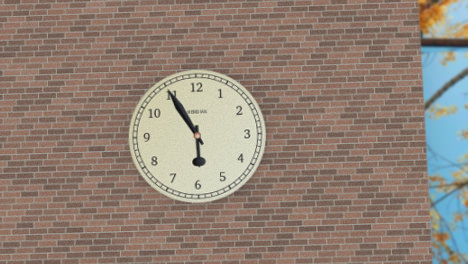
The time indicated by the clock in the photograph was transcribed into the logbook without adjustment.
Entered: 5:55
